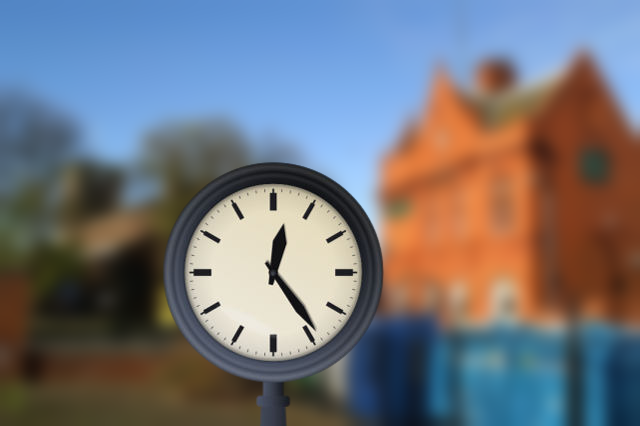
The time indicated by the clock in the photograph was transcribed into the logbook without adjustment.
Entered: 12:24
